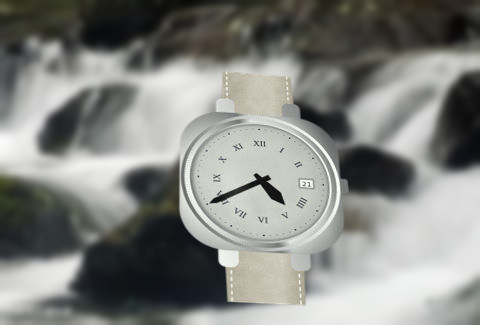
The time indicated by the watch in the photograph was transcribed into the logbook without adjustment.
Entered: 4:40
